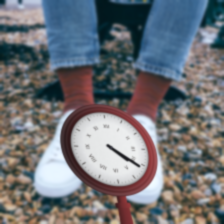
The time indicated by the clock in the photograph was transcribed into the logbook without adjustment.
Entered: 4:21
